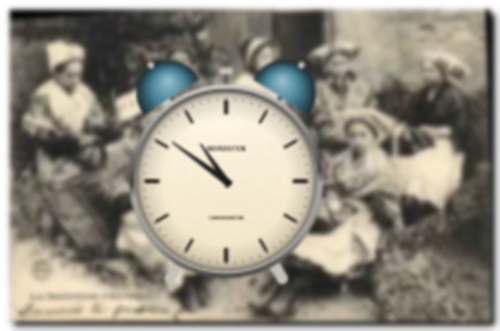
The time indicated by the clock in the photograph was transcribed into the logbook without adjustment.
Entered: 10:51
